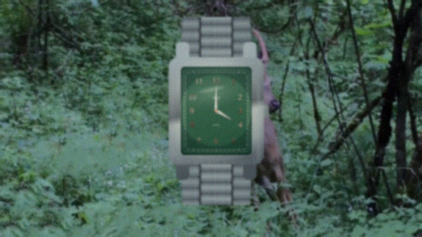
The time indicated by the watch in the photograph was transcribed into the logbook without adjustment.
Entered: 4:00
